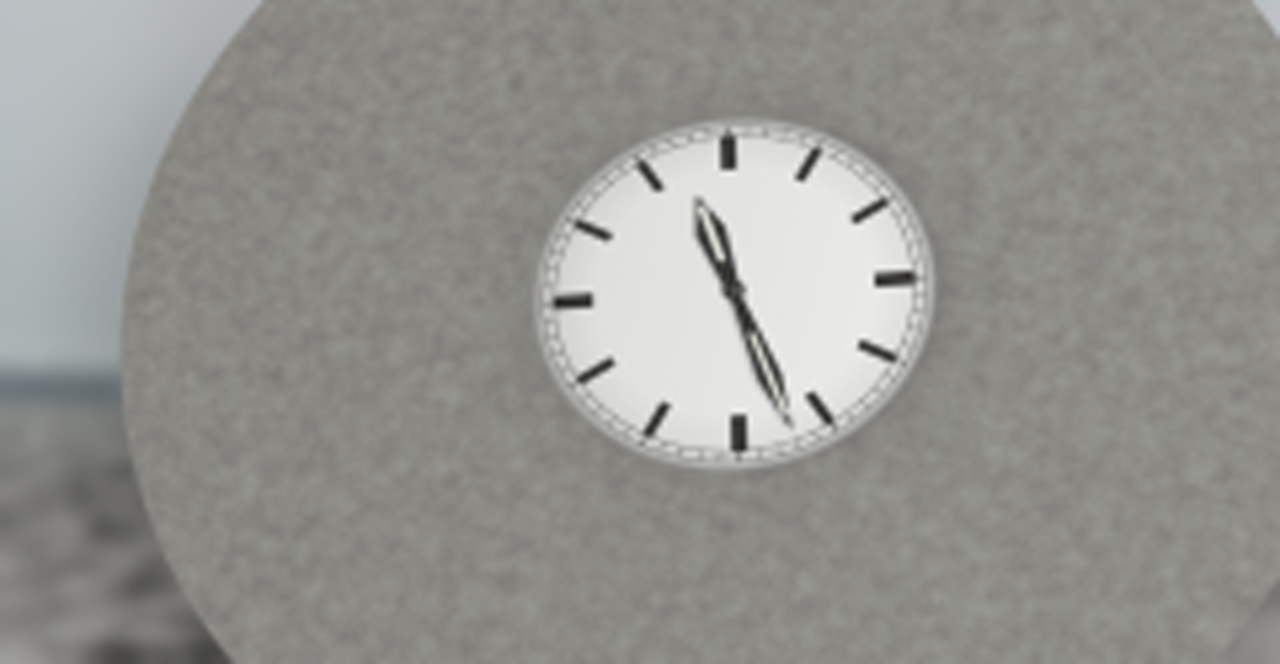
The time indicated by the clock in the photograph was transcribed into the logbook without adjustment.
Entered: 11:27
